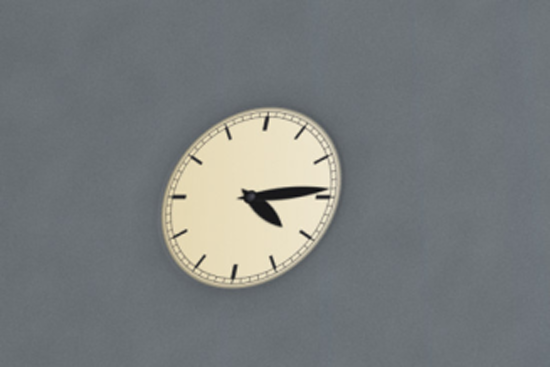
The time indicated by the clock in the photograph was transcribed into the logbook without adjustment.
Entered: 4:14
